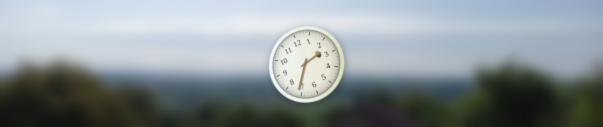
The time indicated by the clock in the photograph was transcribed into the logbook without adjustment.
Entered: 2:36
